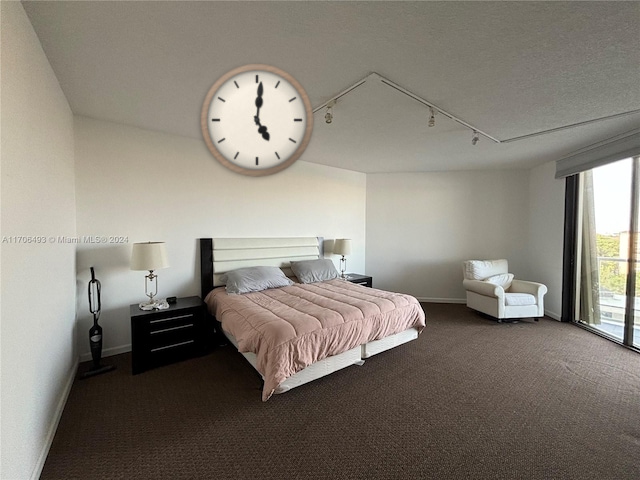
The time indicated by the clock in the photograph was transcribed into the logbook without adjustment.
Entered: 5:01
